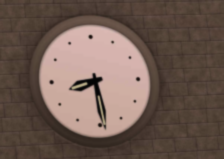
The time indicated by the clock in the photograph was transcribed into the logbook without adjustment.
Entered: 8:29
